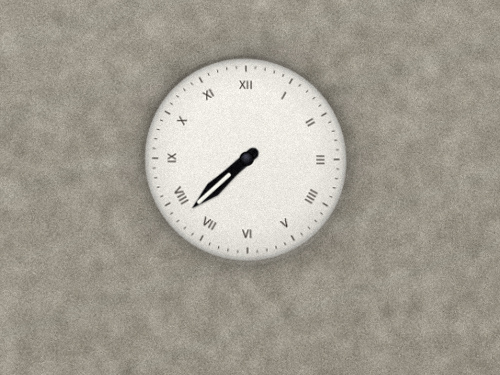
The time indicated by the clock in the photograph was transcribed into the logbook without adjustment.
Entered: 7:38
